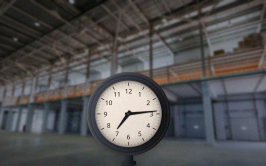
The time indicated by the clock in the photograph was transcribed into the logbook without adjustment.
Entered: 7:14
